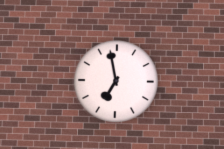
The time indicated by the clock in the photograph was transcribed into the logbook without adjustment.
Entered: 6:58
